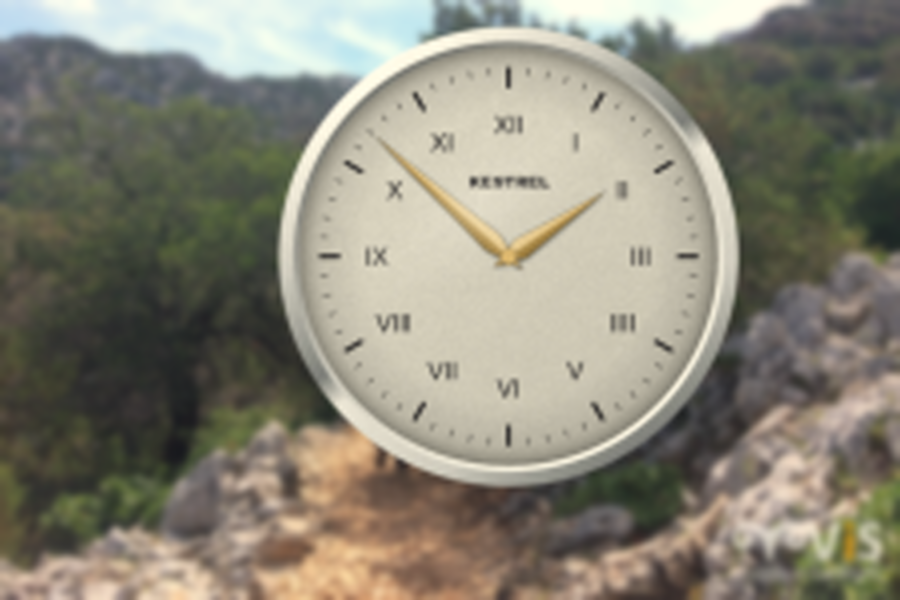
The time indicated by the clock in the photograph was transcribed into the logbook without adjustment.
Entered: 1:52
